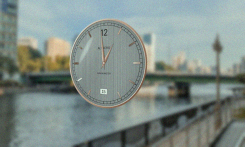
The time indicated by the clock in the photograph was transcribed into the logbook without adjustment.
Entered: 12:59
